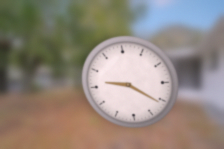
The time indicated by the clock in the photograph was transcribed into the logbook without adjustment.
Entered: 9:21
